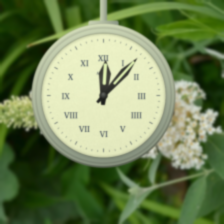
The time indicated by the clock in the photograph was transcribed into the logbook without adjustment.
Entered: 12:07
